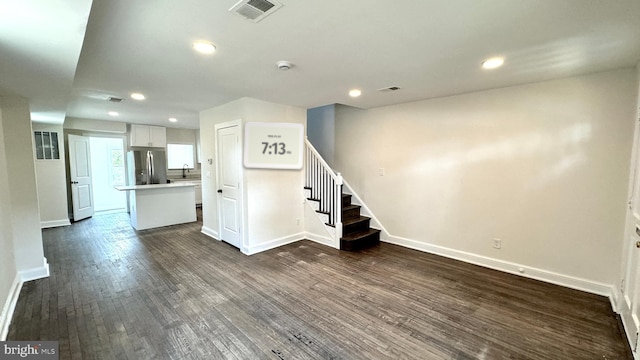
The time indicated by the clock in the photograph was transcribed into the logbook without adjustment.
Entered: 7:13
